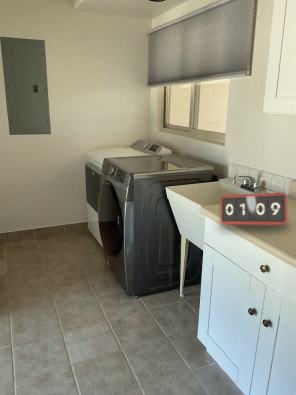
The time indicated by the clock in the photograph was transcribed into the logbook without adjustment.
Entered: 1:09
